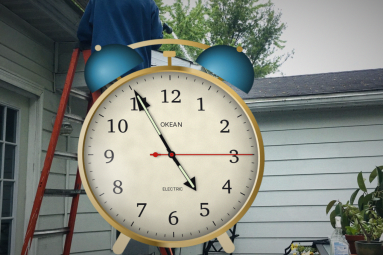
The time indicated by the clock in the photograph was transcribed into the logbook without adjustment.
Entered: 4:55:15
